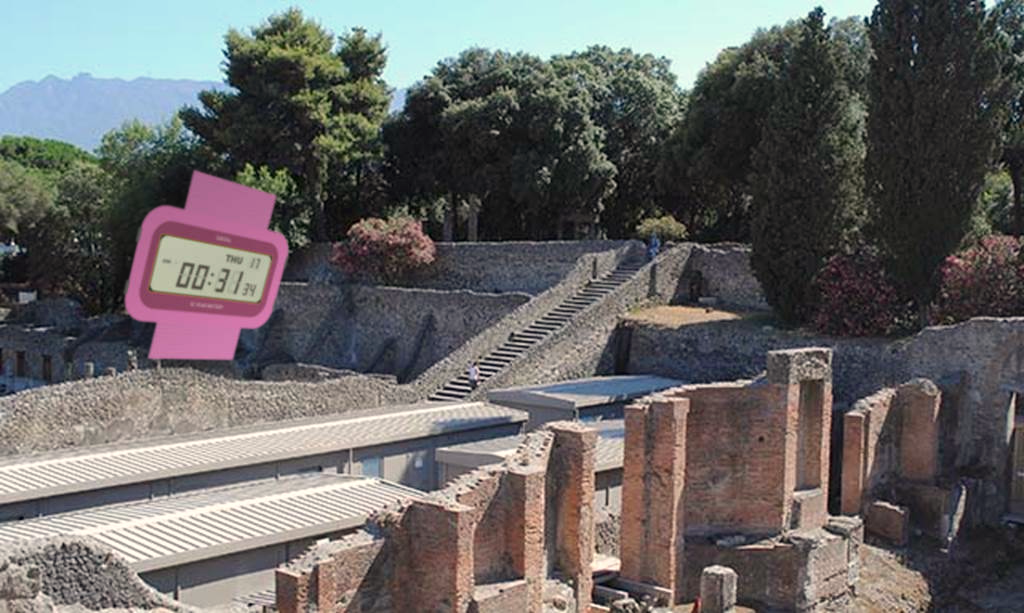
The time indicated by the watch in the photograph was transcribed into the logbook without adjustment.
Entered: 0:31:34
